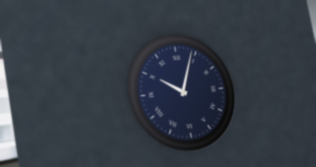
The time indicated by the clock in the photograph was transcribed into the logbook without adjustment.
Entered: 10:04
